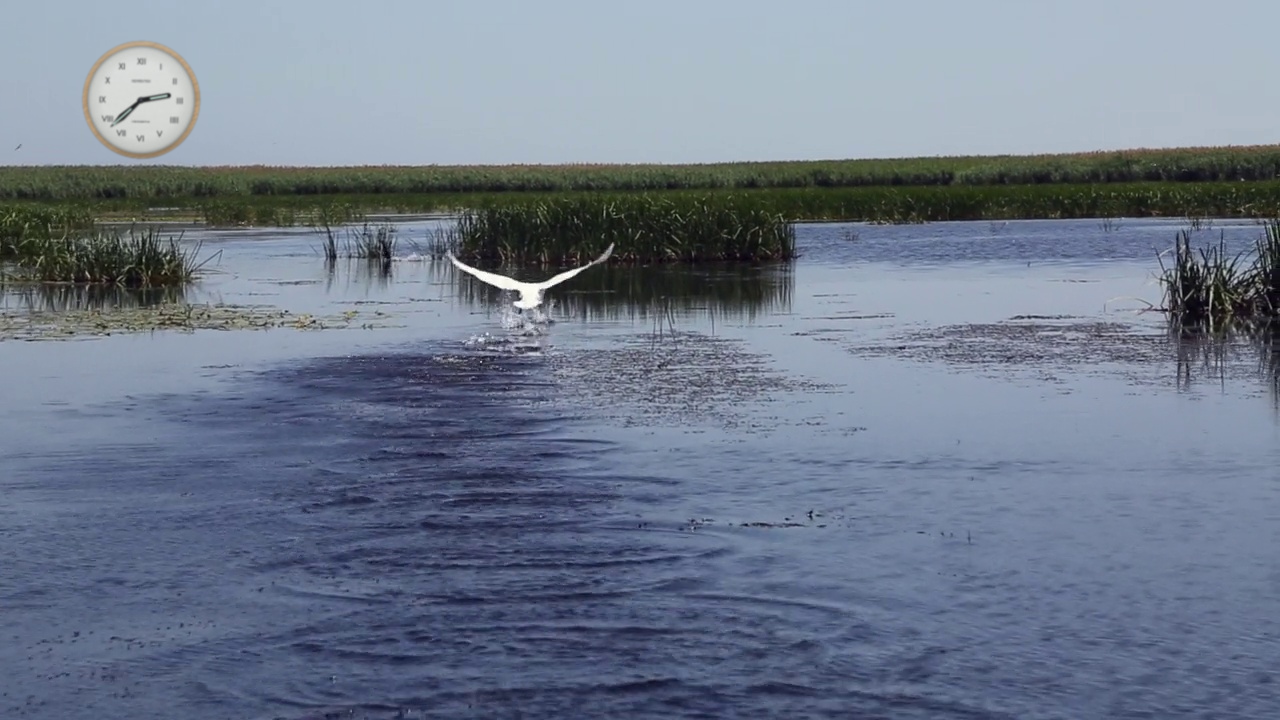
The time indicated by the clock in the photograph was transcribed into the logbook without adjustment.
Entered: 2:38
